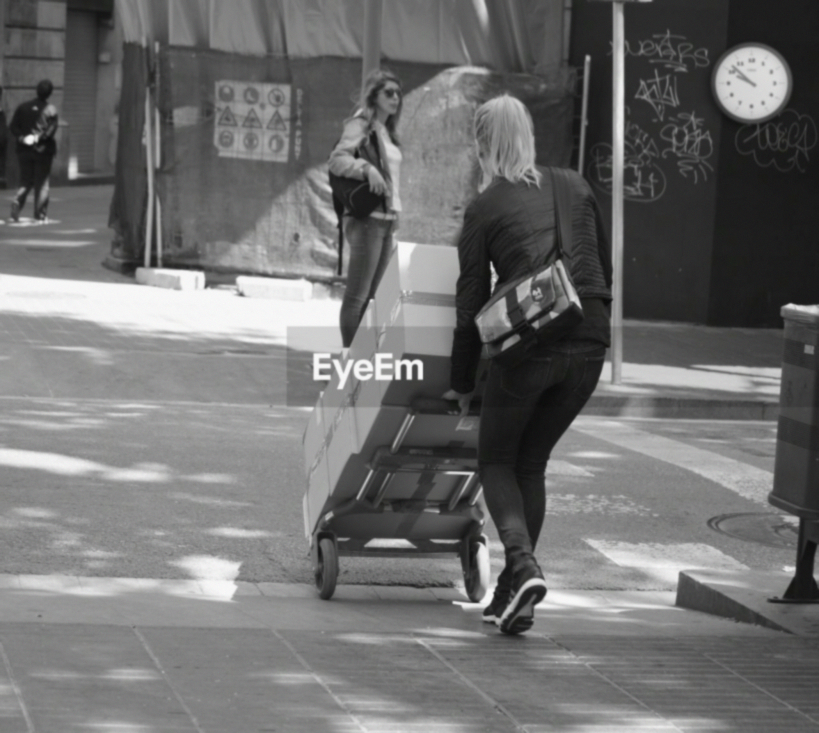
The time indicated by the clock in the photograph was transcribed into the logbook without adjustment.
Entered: 9:52
